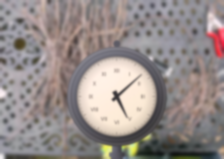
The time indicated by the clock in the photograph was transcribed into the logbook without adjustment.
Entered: 5:08
